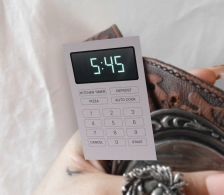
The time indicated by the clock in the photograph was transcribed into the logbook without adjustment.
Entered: 5:45
